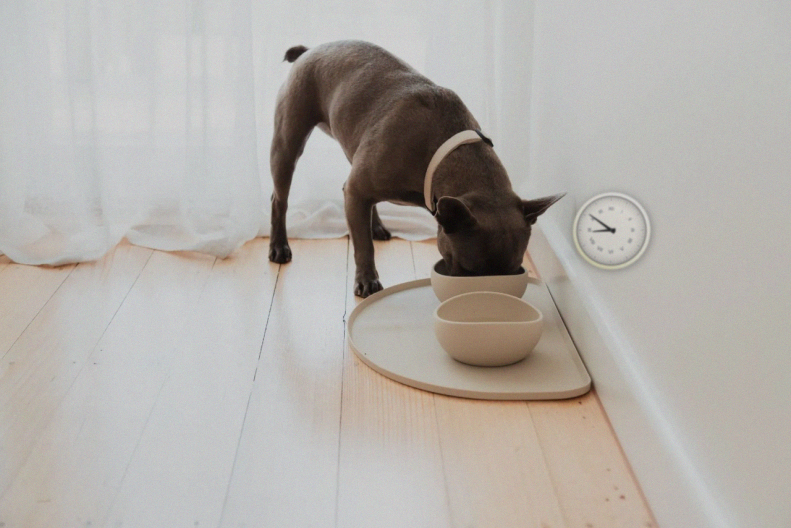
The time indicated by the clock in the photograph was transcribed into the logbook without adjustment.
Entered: 8:51
